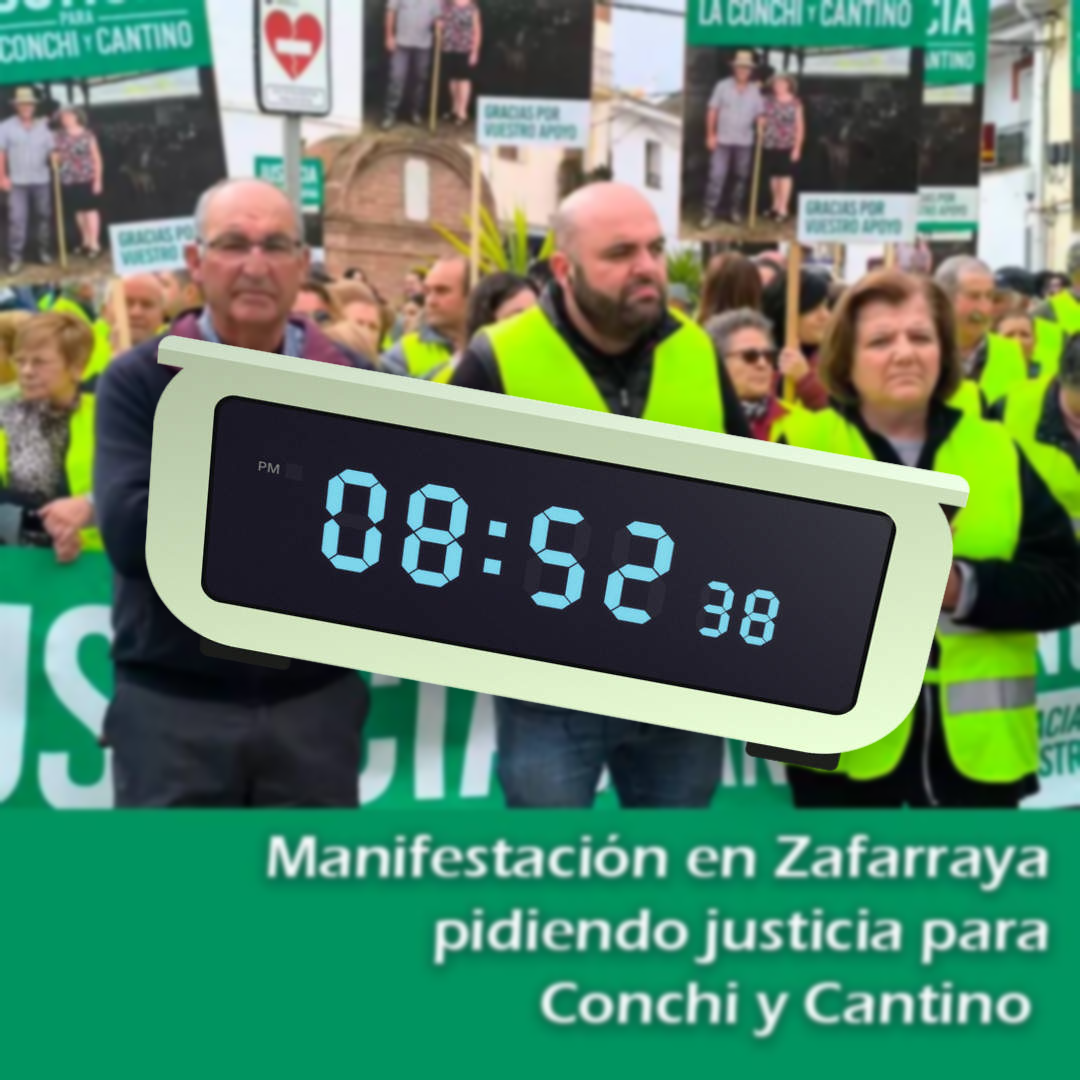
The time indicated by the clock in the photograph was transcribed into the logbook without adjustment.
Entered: 8:52:38
